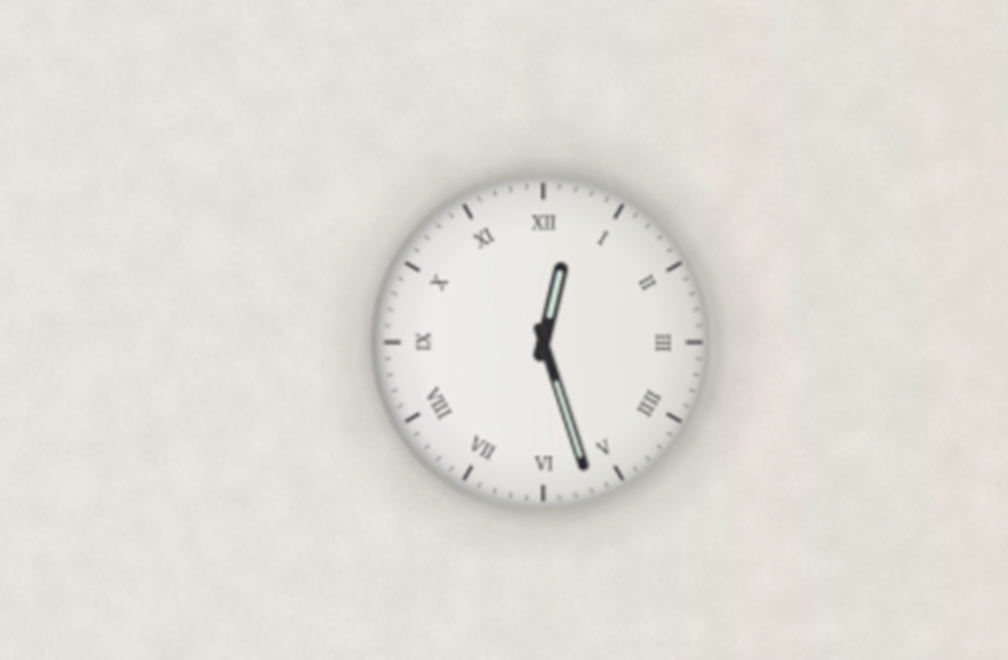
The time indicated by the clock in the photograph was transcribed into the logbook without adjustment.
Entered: 12:27
